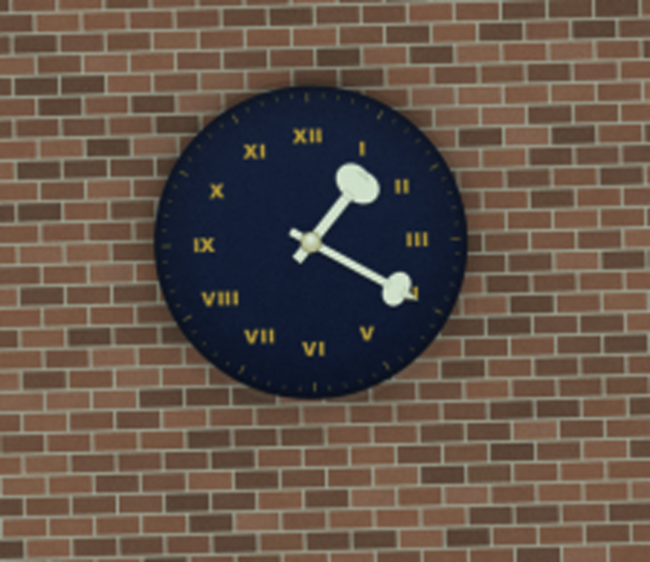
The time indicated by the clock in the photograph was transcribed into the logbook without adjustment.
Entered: 1:20
